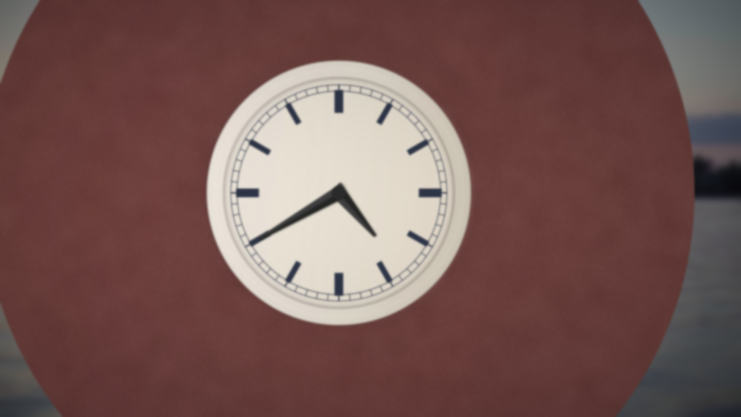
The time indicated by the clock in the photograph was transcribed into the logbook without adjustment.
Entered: 4:40
